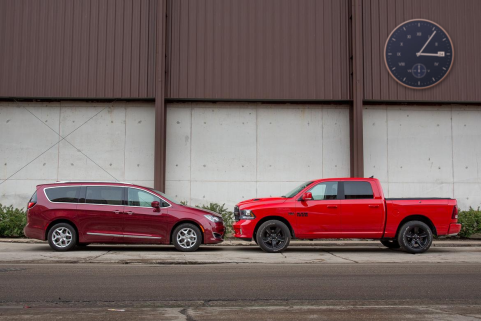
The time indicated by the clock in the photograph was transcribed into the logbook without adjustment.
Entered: 3:06
